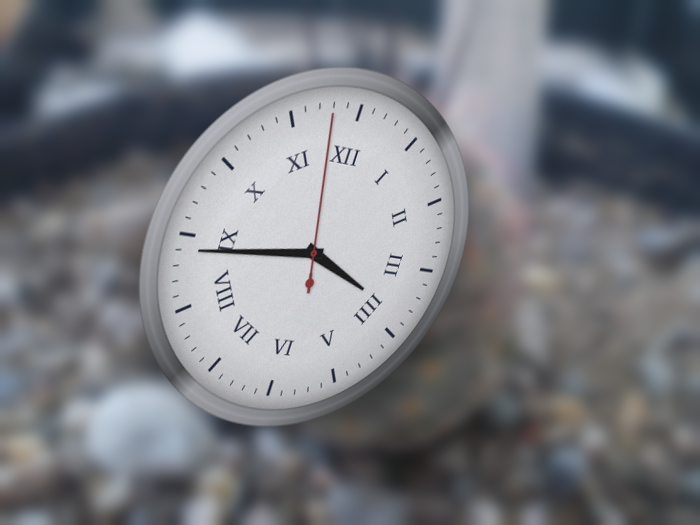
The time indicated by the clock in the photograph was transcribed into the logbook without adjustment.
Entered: 3:43:58
